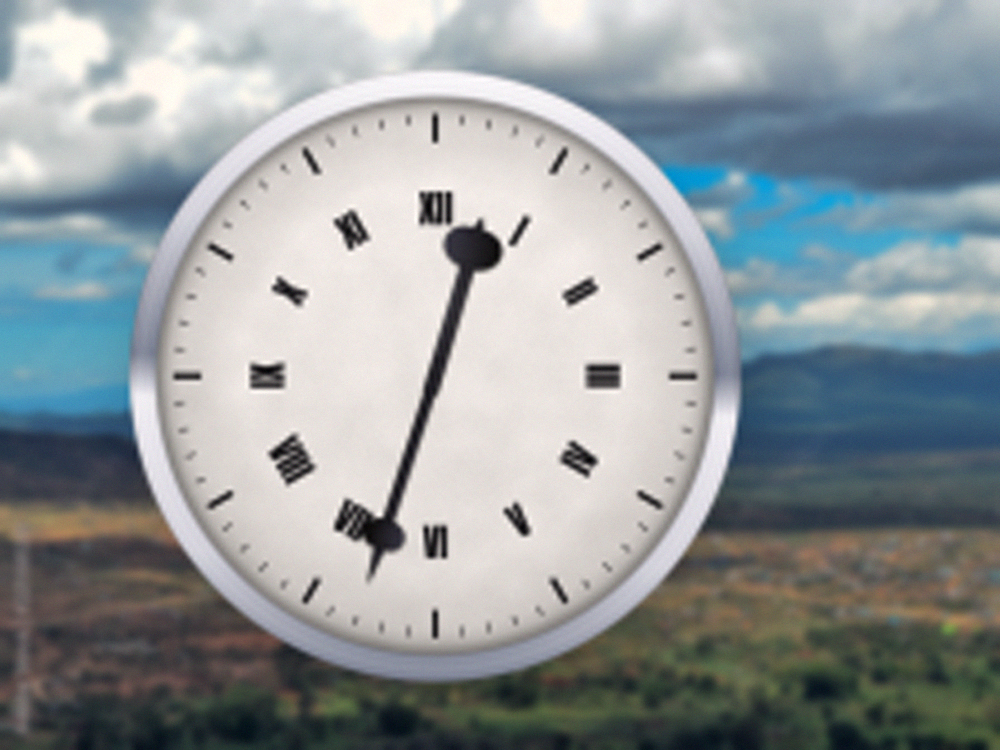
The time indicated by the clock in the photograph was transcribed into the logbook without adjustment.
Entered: 12:33
